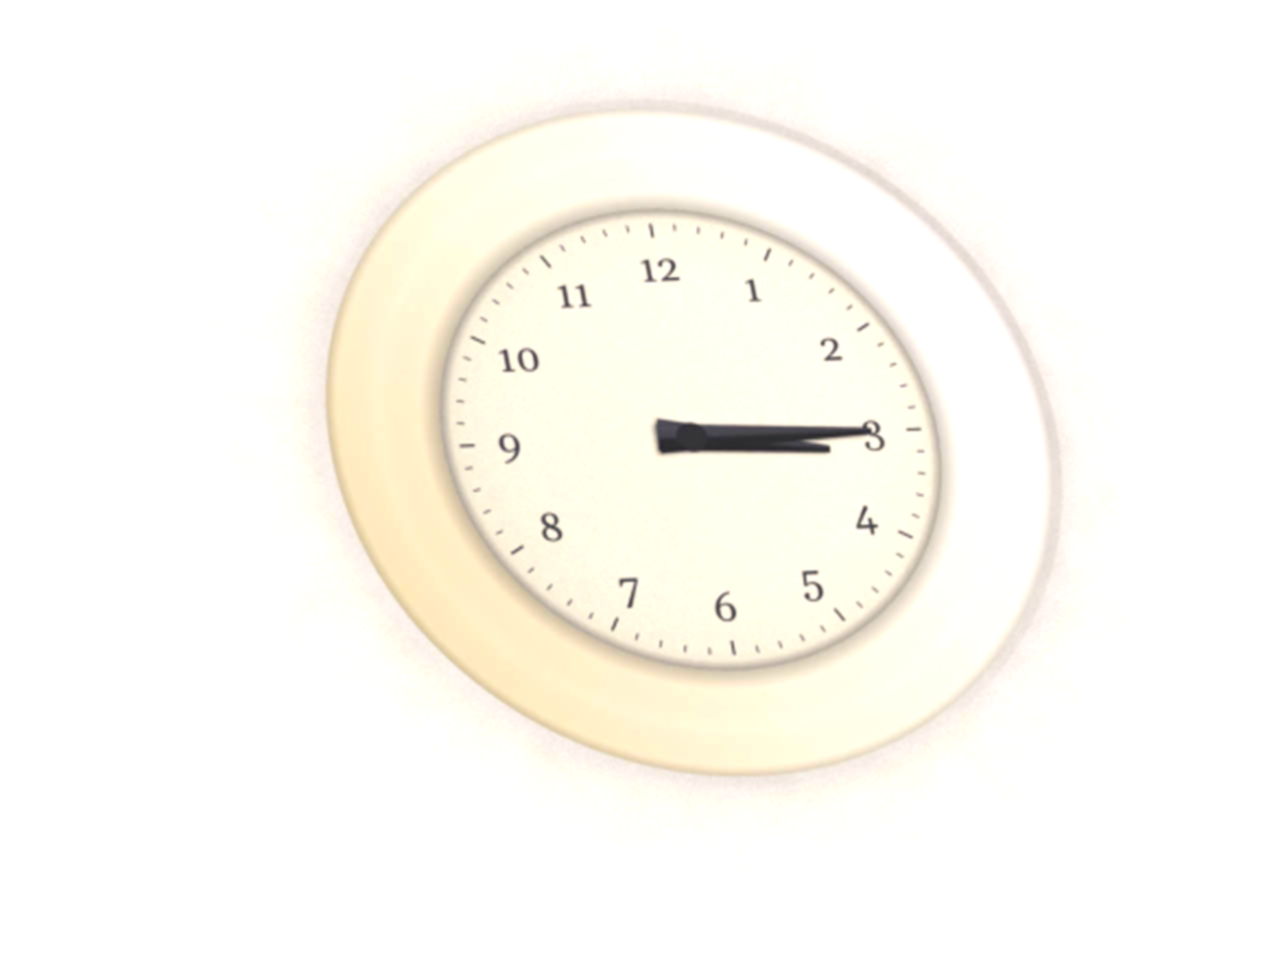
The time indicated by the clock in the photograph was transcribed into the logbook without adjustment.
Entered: 3:15
